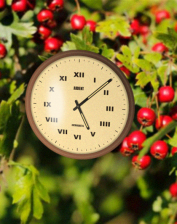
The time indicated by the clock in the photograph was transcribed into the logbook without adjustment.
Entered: 5:08
